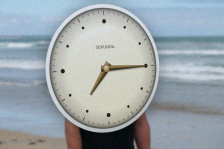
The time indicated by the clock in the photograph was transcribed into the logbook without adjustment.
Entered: 7:15
